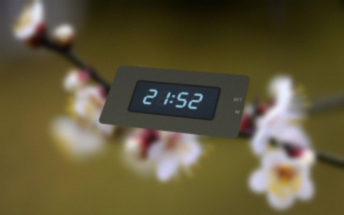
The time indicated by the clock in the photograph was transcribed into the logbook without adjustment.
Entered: 21:52
